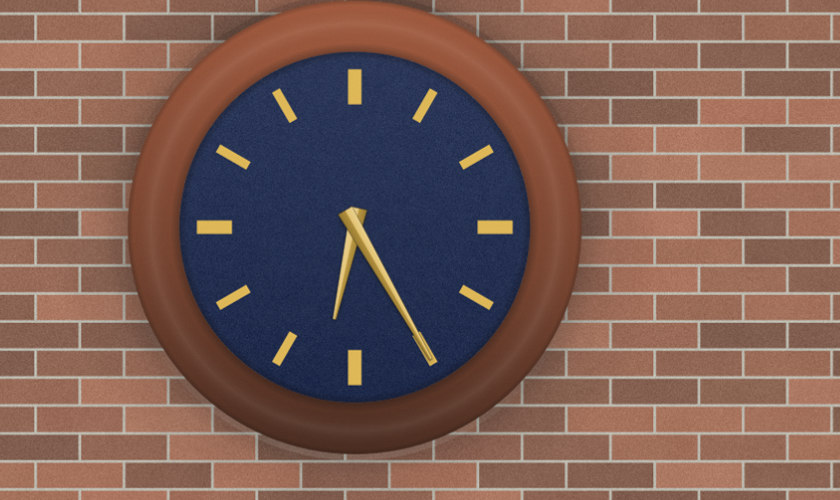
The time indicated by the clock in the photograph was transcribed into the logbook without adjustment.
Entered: 6:25
